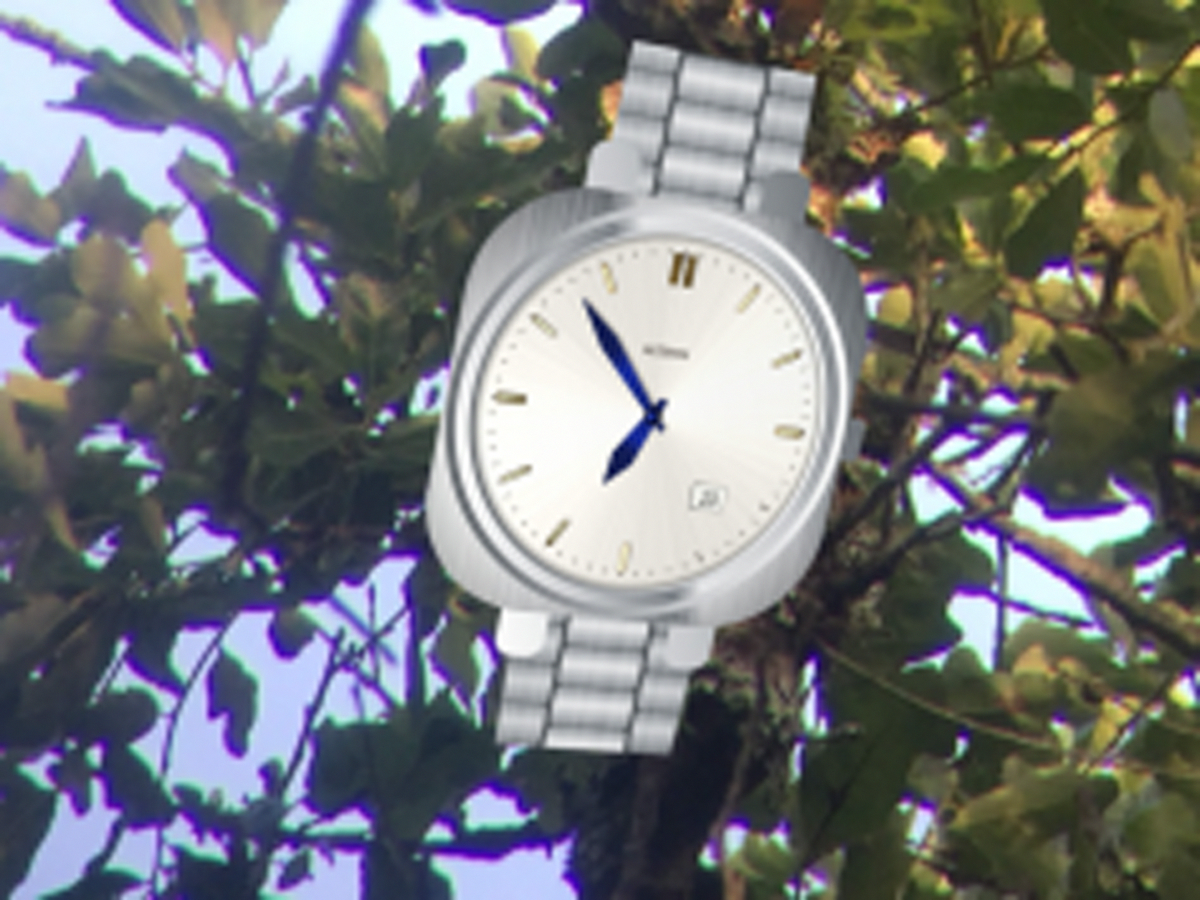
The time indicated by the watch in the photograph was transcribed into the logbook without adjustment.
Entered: 6:53
